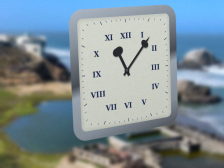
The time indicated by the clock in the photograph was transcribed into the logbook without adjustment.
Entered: 11:07
